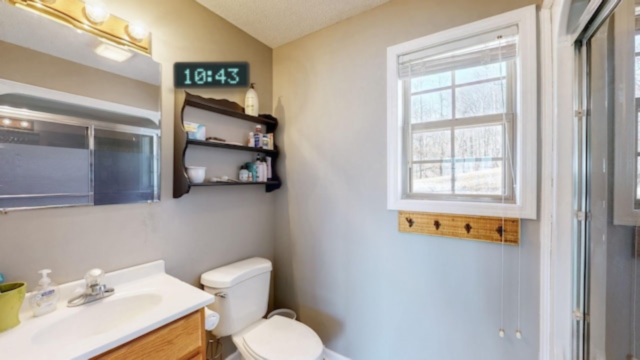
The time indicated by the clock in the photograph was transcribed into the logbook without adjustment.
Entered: 10:43
